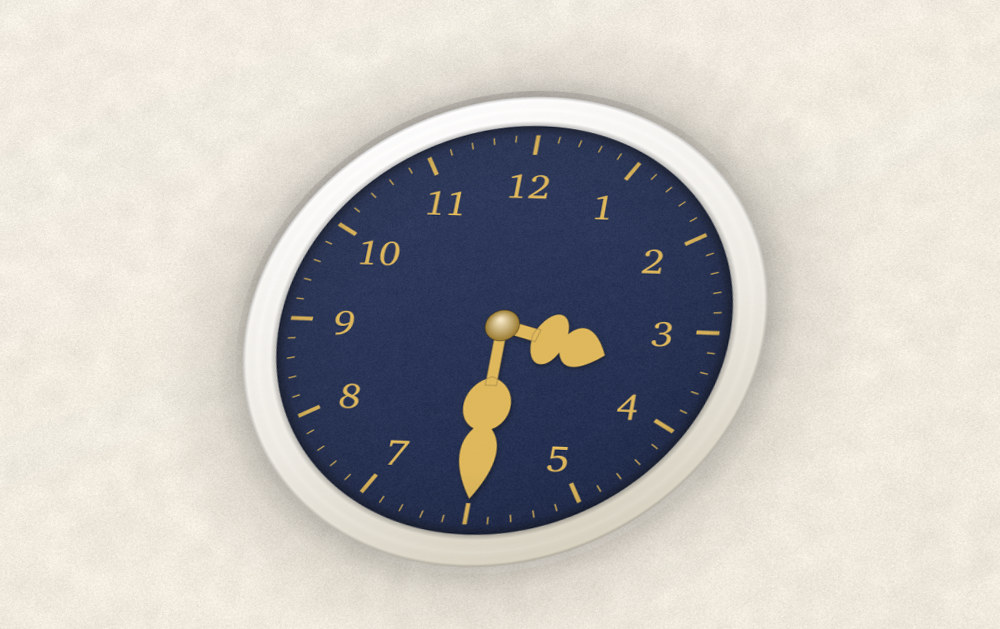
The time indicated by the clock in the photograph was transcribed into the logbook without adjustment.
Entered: 3:30
